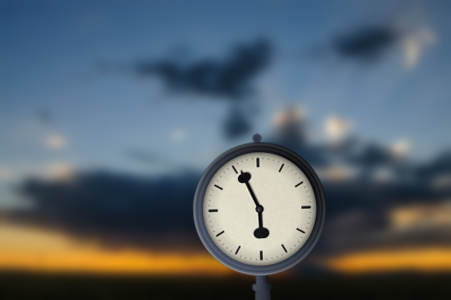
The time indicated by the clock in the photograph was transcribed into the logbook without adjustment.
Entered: 5:56
